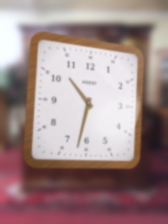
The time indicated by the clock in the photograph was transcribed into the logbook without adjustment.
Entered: 10:32
